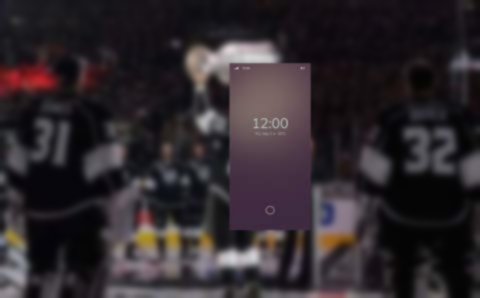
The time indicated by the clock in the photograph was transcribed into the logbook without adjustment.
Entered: 12:00
